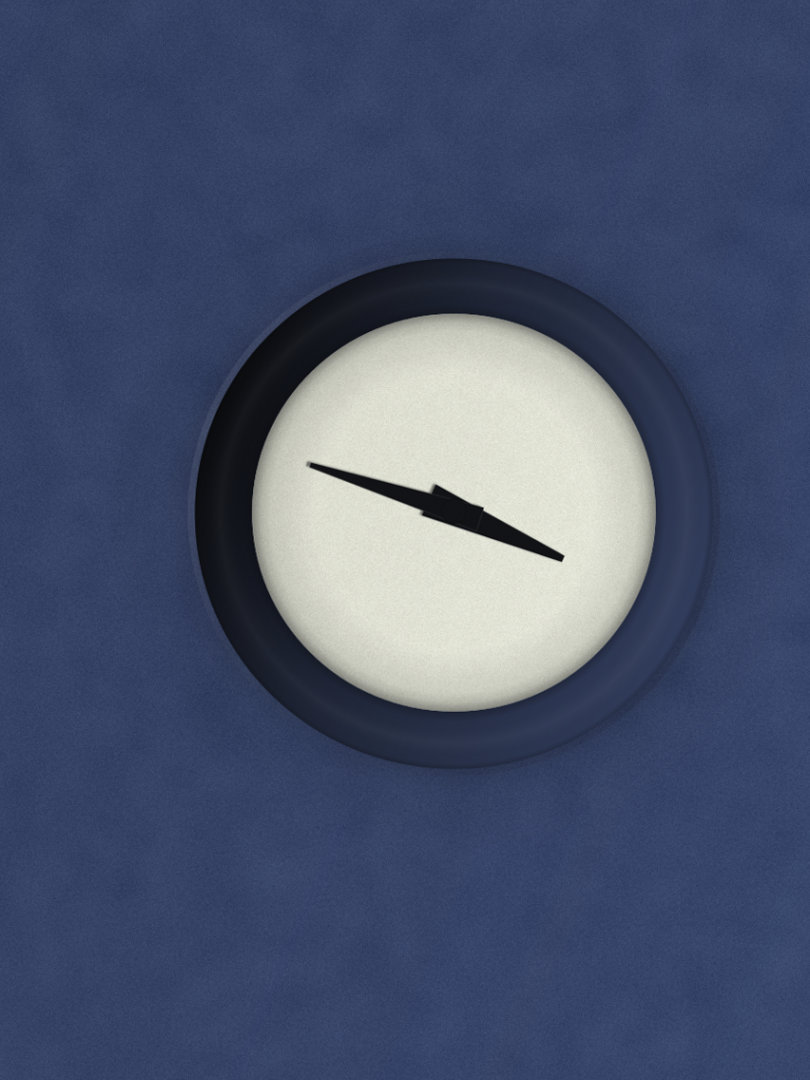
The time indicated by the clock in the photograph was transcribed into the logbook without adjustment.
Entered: 3:48
